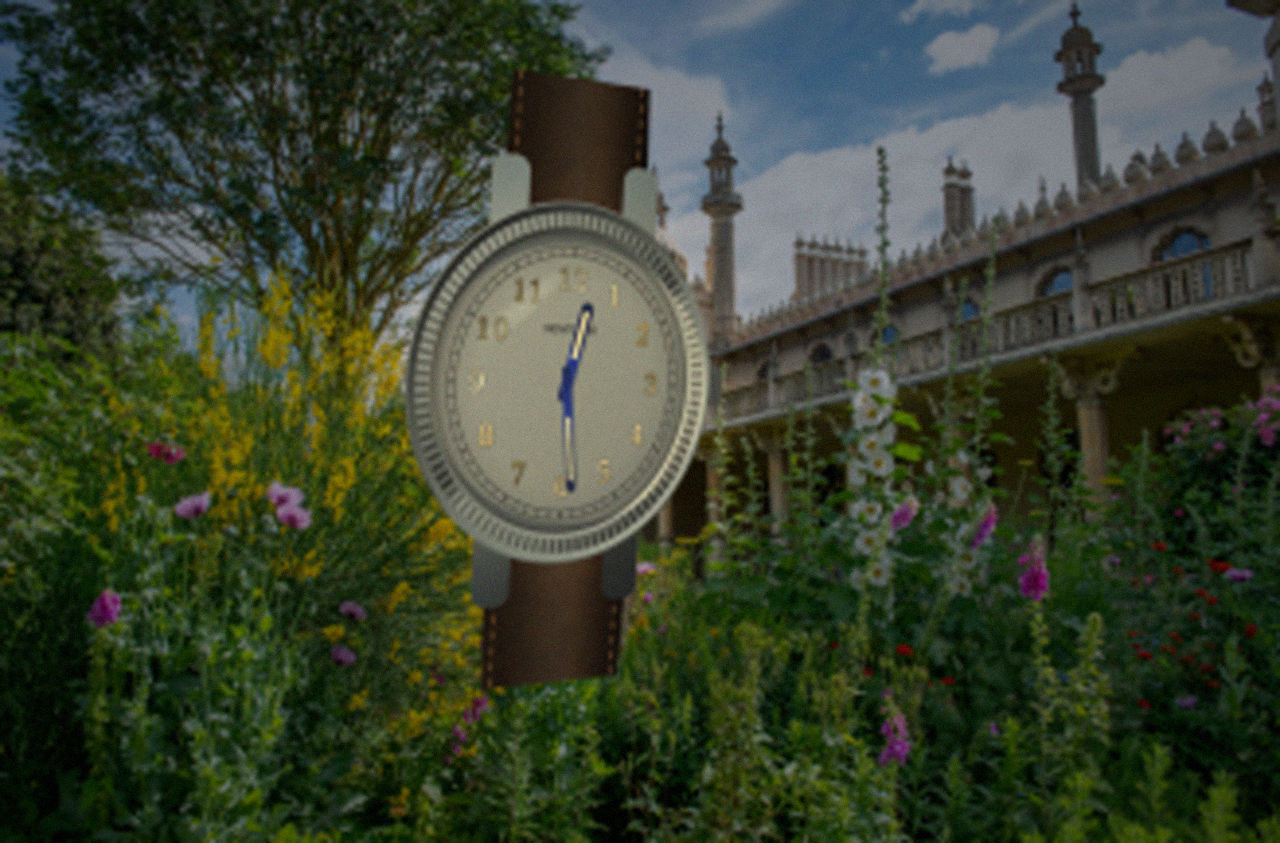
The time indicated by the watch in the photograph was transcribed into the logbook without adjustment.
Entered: 12:29
